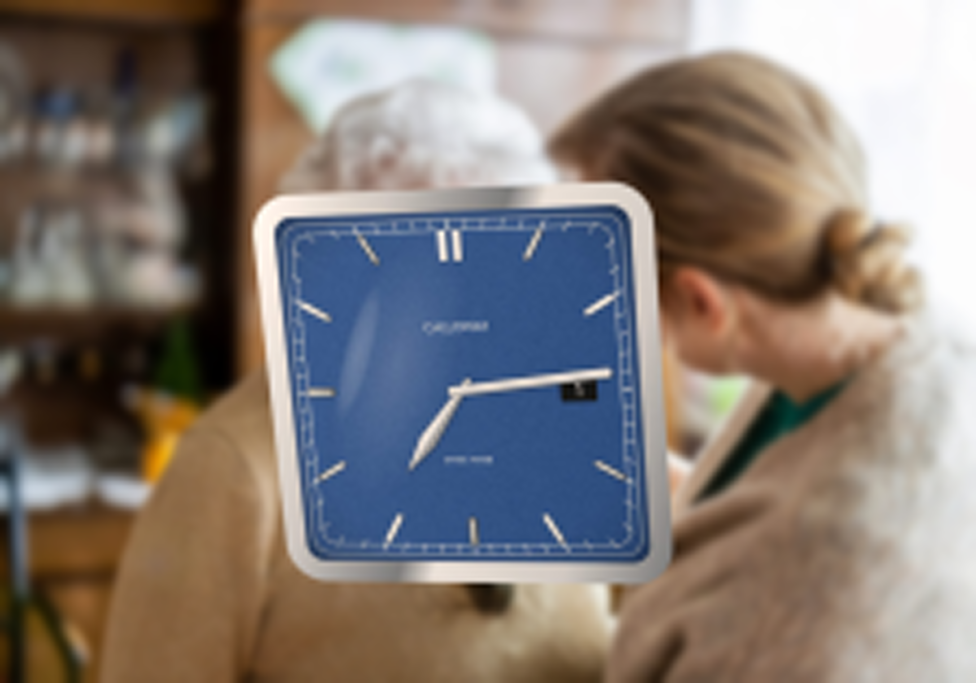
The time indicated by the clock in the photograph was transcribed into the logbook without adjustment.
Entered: 7:14
